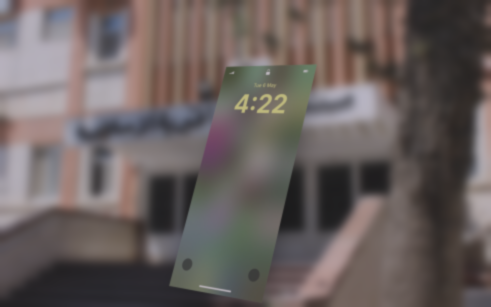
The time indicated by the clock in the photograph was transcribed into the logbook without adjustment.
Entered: 4:22
